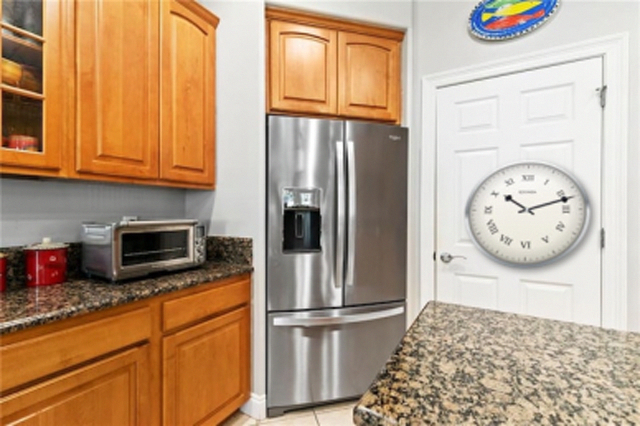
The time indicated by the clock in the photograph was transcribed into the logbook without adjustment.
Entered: 10:12
